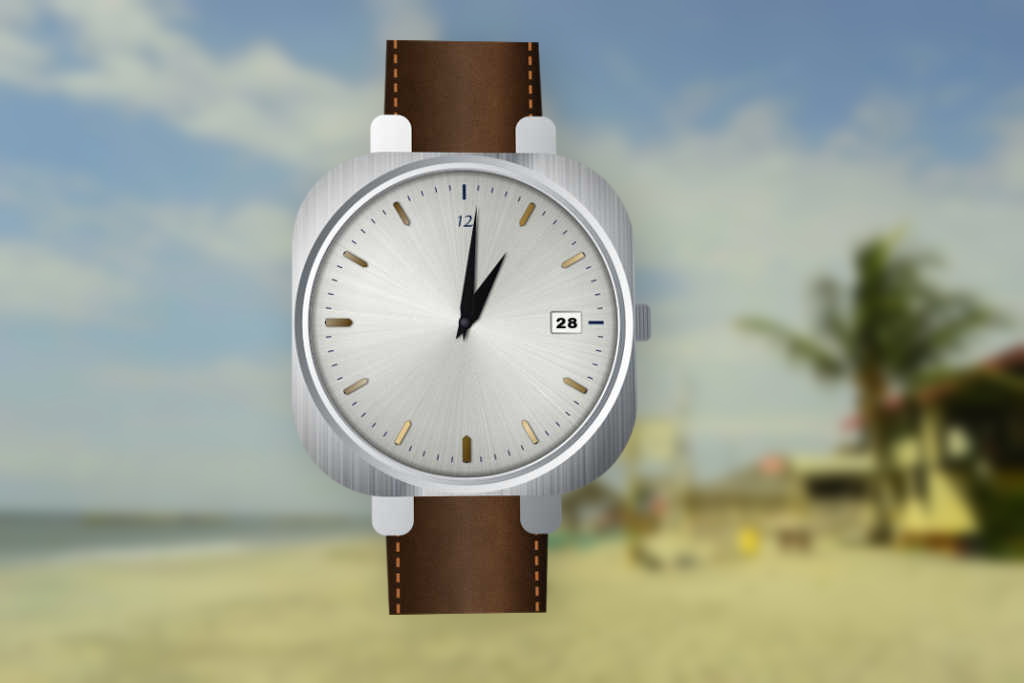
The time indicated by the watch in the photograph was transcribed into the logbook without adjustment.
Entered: 1:01
